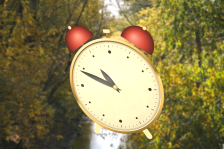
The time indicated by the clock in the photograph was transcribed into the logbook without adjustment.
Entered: 10:49
